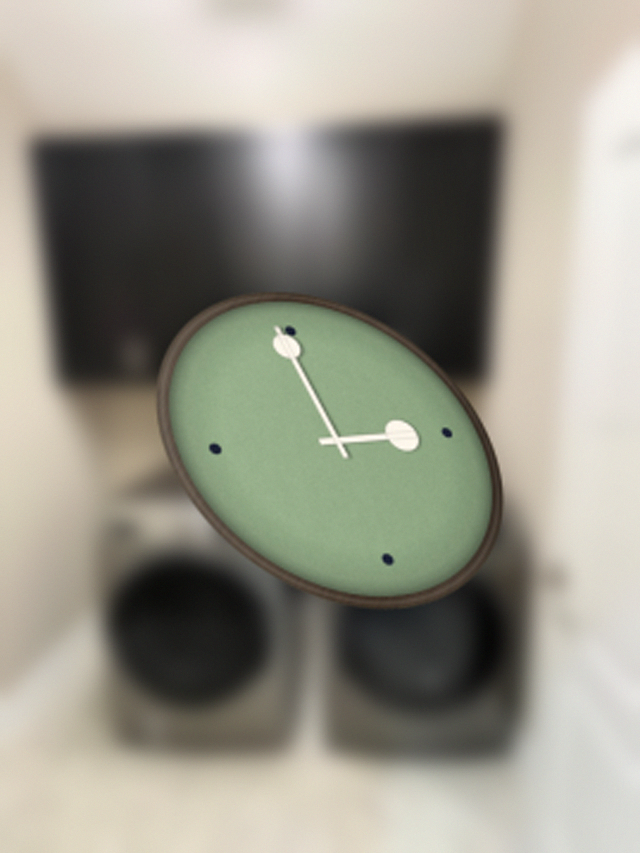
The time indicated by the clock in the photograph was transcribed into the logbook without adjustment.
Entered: 2:59
